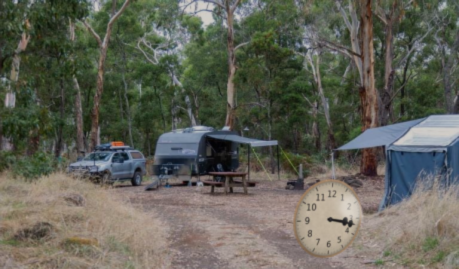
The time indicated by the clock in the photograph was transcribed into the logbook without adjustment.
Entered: 3:17
